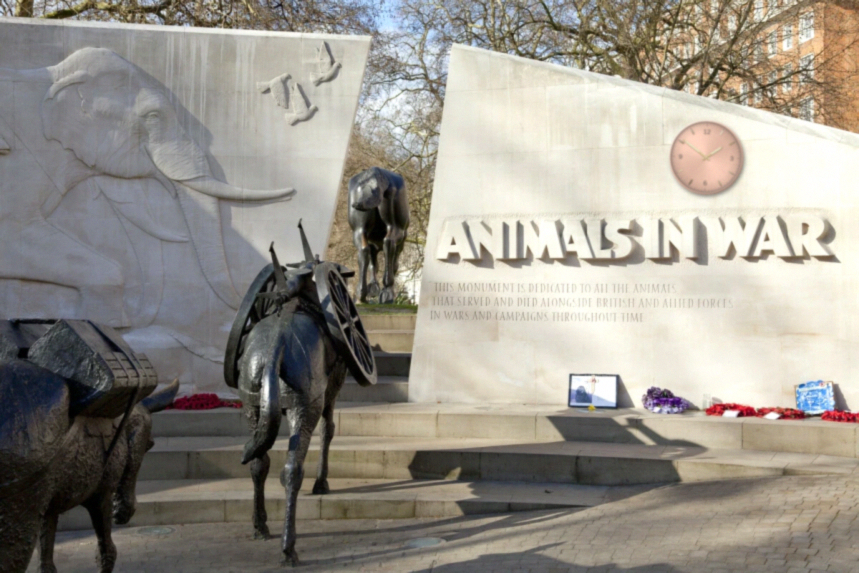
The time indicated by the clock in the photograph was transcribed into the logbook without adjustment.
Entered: 1:51
